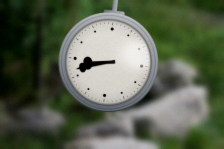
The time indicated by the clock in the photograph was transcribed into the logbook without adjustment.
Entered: 8:42
